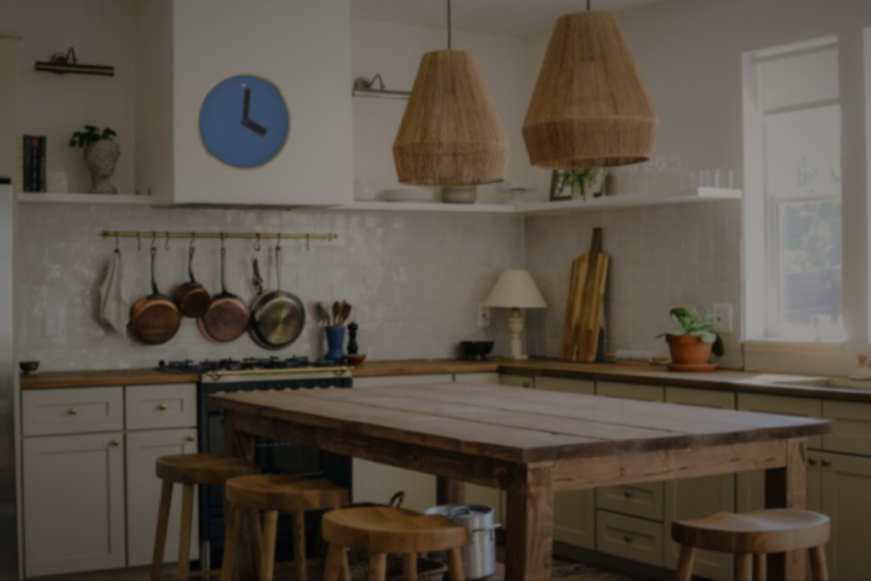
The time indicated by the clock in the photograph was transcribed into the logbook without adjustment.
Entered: 4:01
